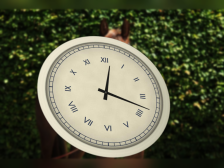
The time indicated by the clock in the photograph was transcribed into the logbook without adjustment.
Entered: 12:18
